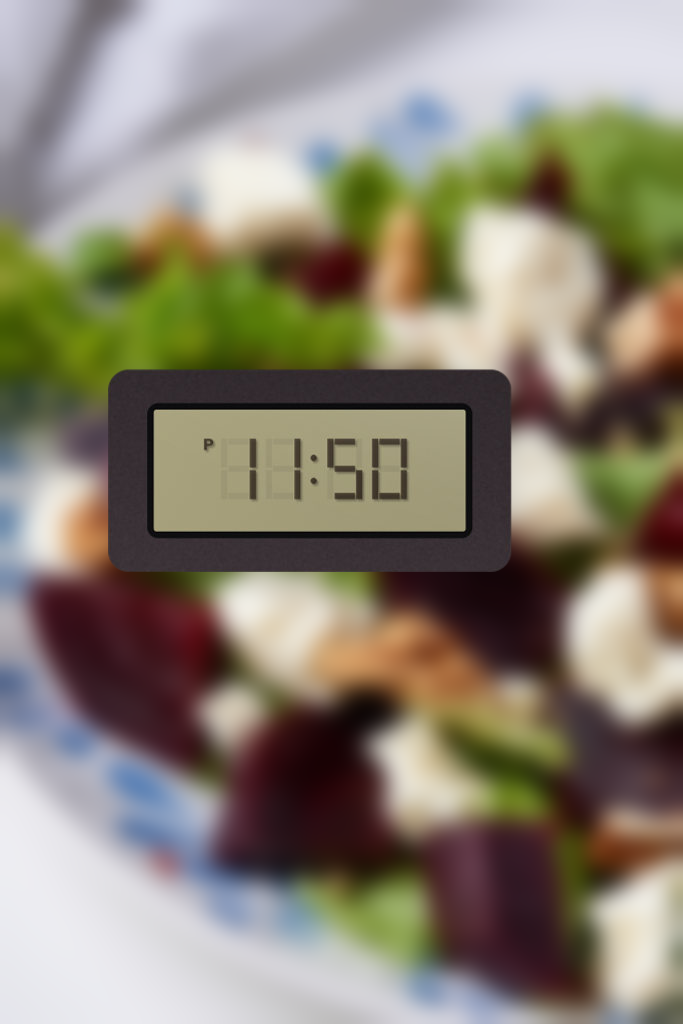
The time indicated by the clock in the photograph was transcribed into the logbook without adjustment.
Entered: 11:50
